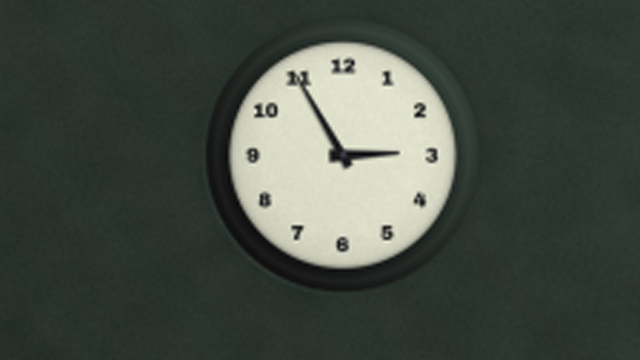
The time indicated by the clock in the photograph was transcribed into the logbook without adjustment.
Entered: 2:55
